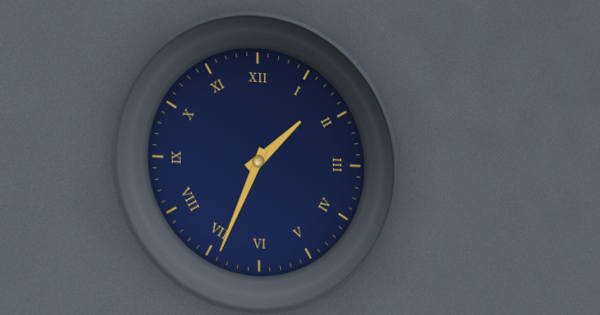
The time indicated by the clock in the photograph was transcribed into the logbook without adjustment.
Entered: 1:34
